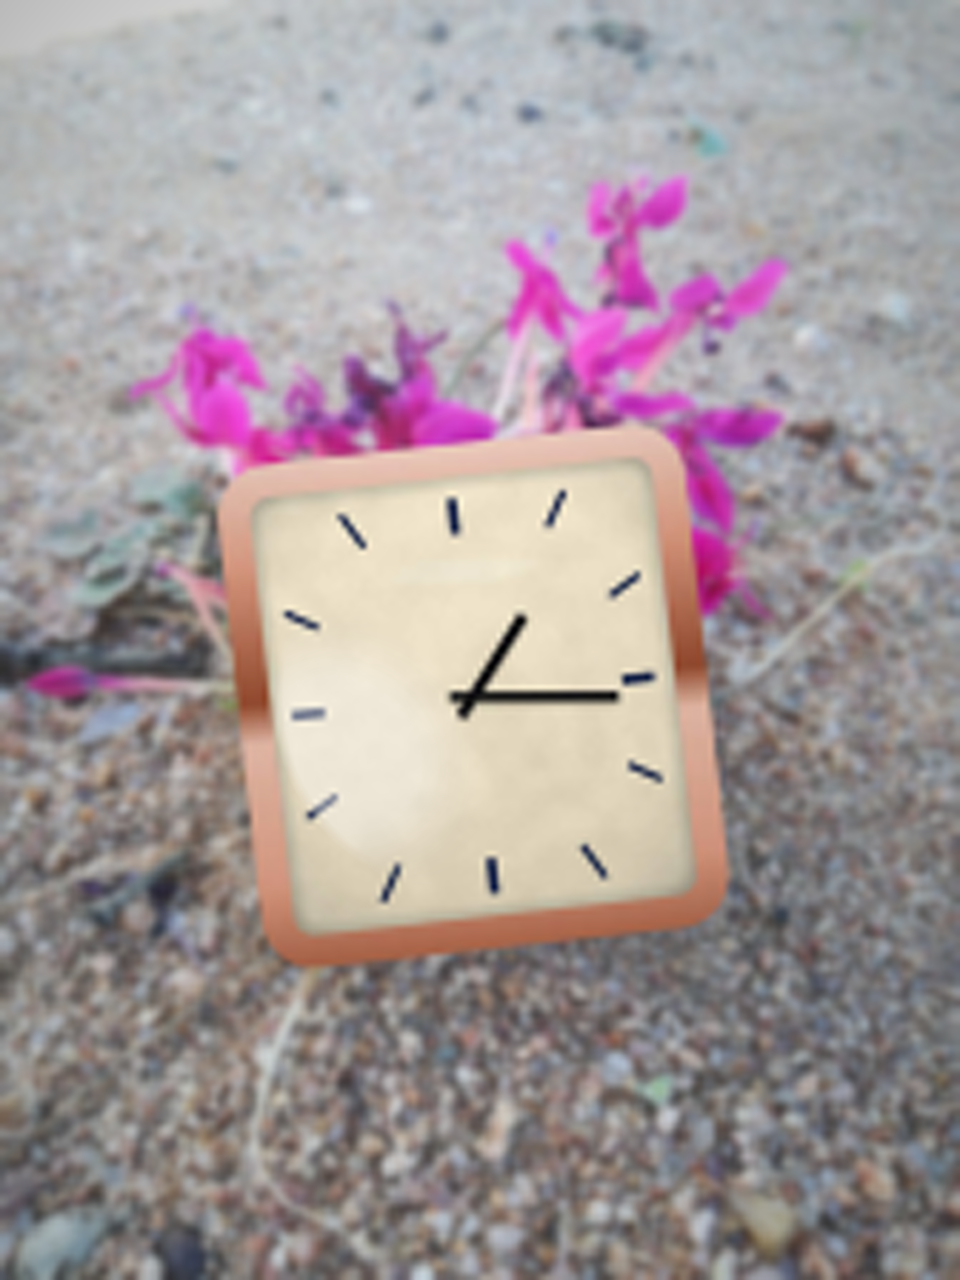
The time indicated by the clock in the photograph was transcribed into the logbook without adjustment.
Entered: 1:16
